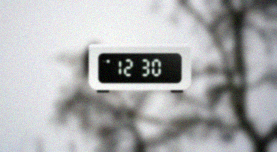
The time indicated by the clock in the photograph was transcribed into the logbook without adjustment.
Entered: 12:30
